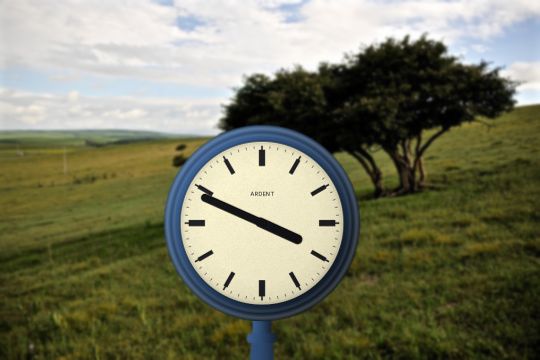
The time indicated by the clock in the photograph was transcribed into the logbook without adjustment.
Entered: 3:49
